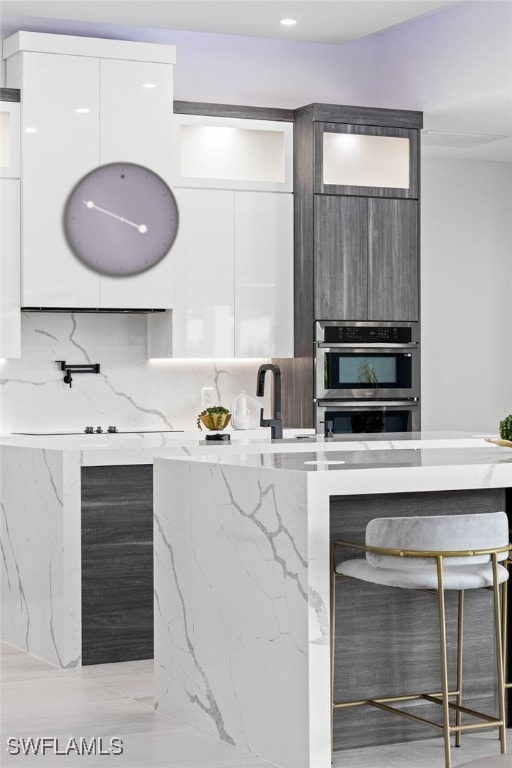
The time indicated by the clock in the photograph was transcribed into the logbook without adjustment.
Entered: 3:49
